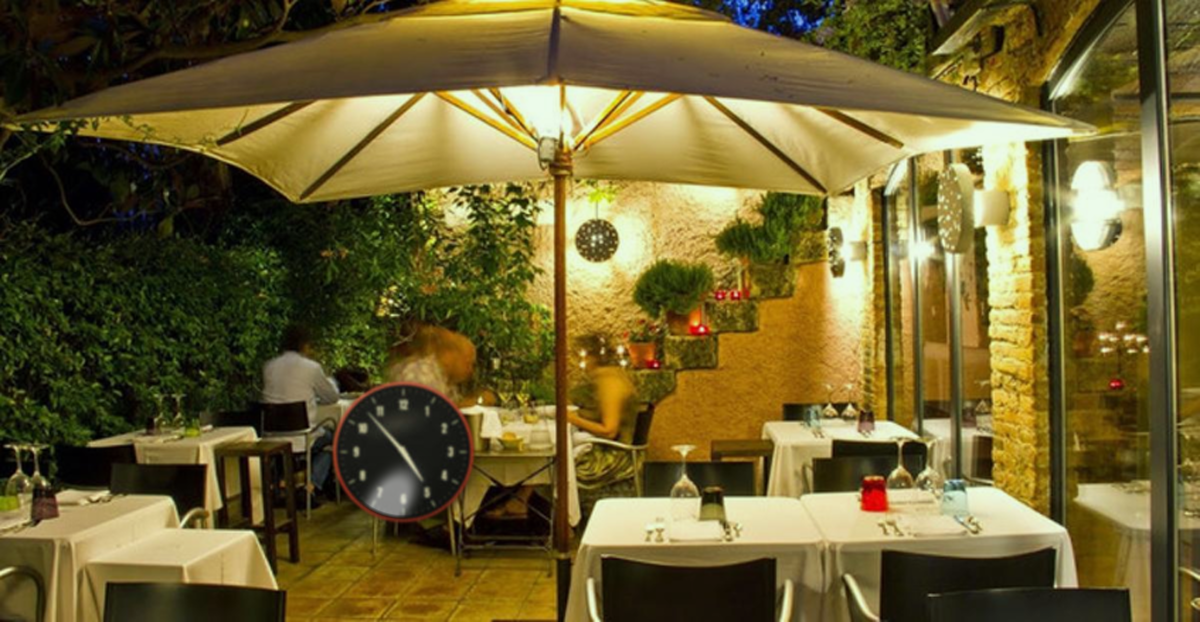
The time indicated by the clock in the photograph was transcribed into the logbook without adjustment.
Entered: 4:53
